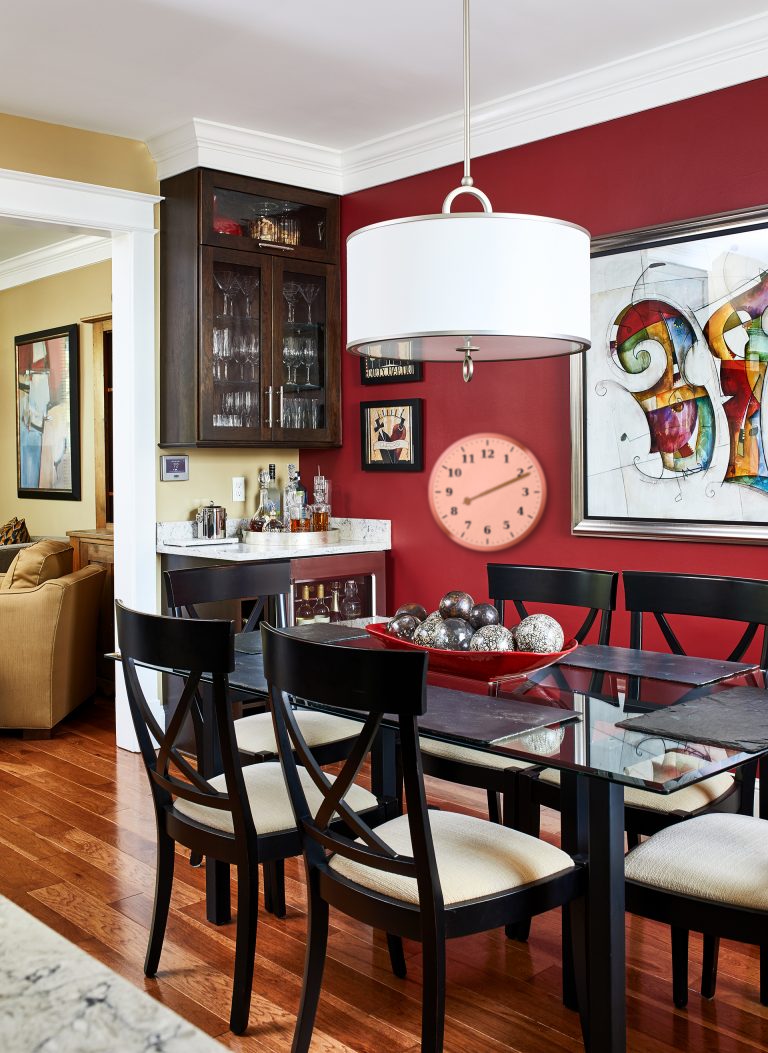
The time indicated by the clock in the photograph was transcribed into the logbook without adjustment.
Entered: 8:11
